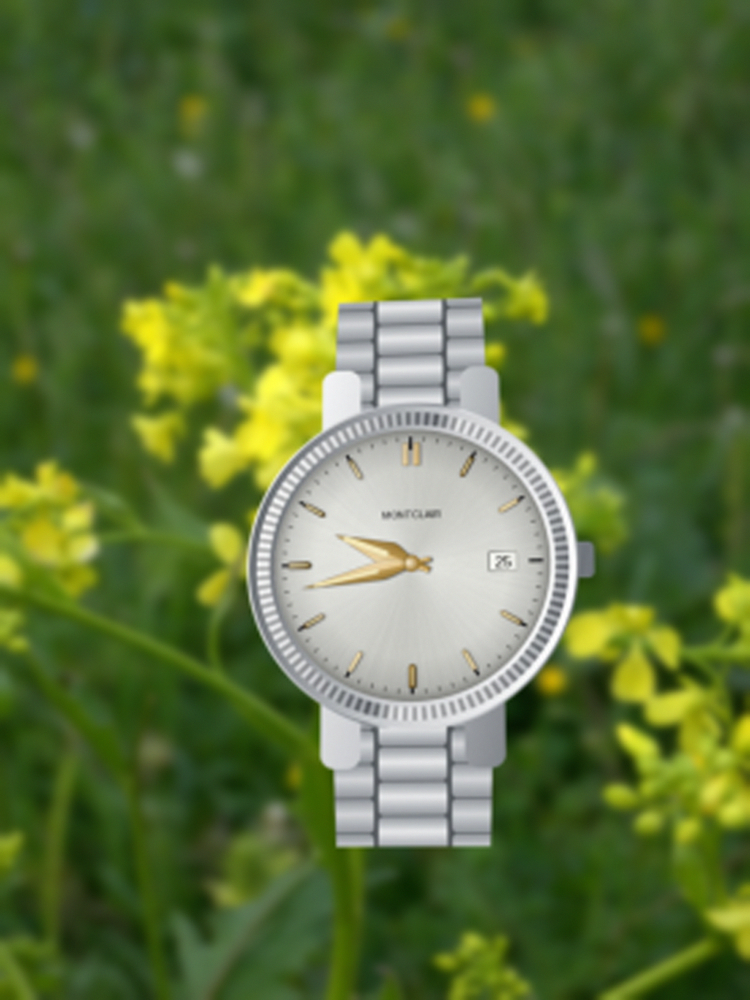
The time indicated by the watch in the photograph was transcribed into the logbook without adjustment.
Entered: 9:43
